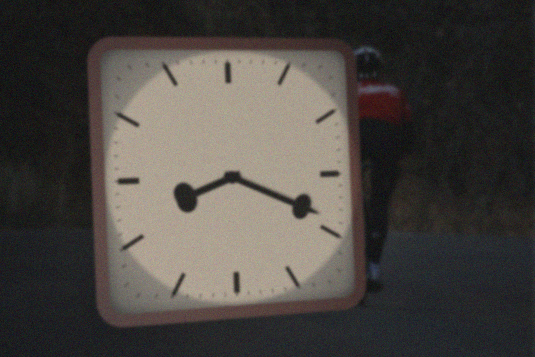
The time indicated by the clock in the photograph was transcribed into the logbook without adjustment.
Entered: 8:19
